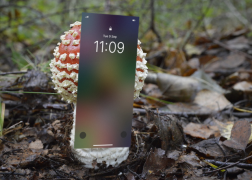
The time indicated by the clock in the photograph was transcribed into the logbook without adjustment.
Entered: 11:09
